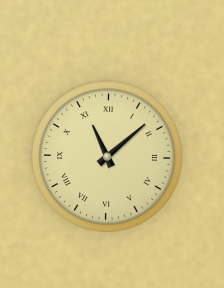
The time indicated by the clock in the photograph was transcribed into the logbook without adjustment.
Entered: 11:08
